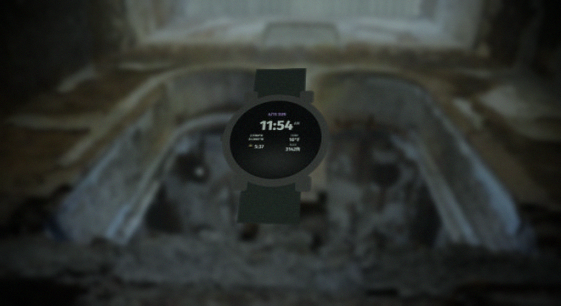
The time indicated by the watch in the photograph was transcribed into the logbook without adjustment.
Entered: 11:54
